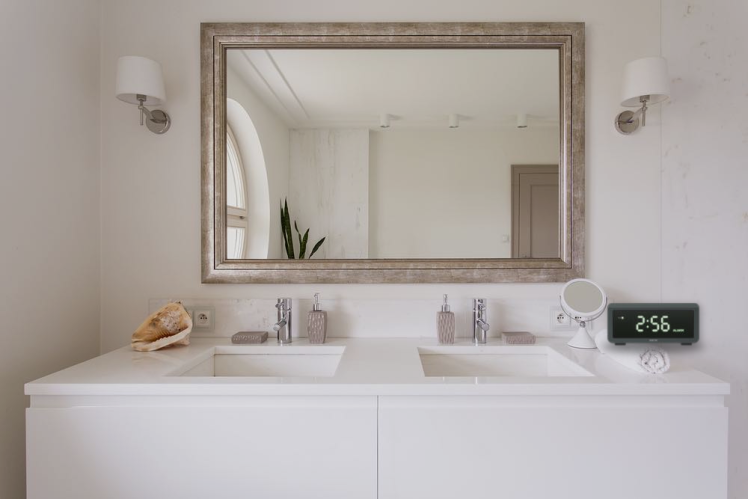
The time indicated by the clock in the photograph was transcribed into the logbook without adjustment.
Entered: 2:56
